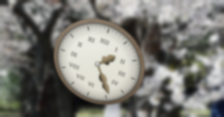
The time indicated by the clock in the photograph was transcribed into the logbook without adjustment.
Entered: 1:24
